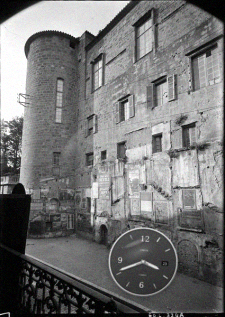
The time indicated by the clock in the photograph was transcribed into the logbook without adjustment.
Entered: 3:41
